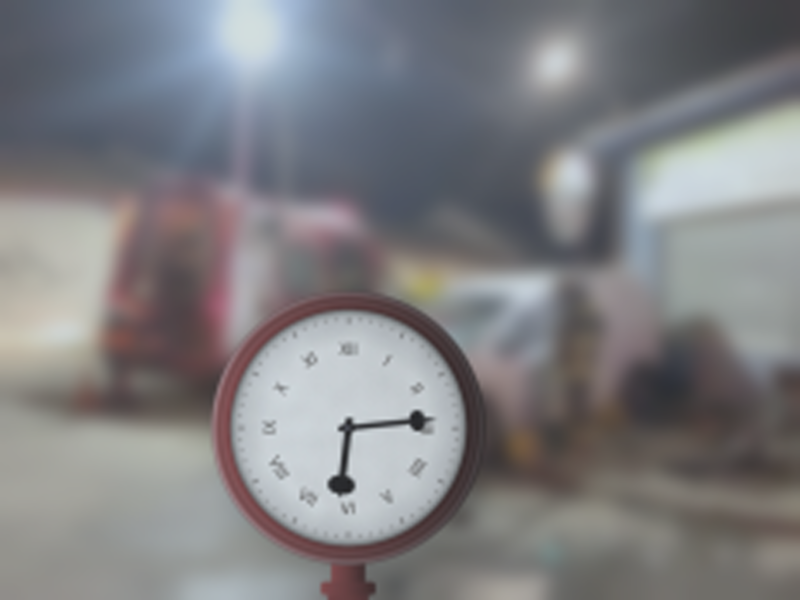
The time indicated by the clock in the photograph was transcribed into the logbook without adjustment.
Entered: 6:14
